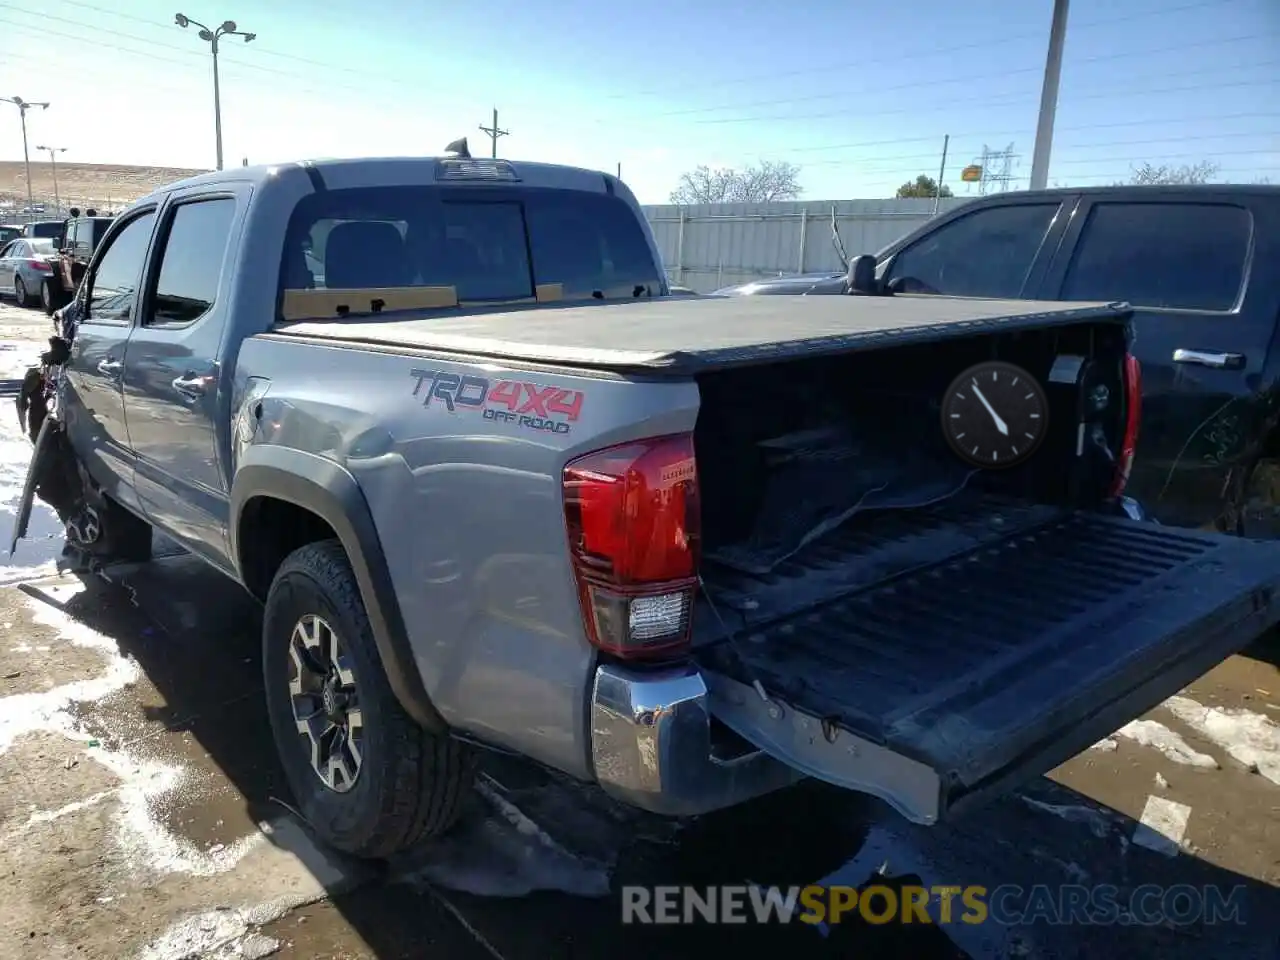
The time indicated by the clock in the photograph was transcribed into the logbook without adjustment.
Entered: 4:54
